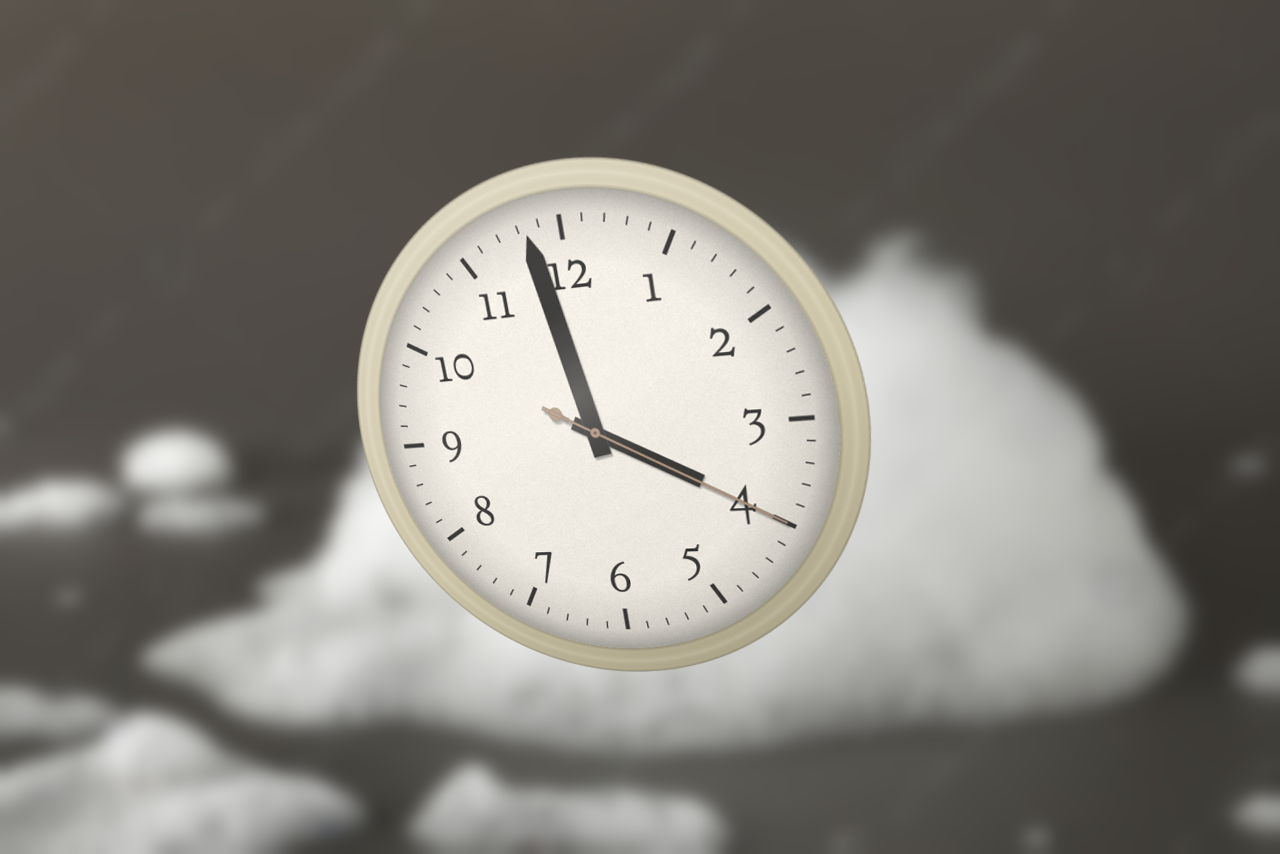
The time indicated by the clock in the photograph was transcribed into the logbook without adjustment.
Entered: 3:58:20
